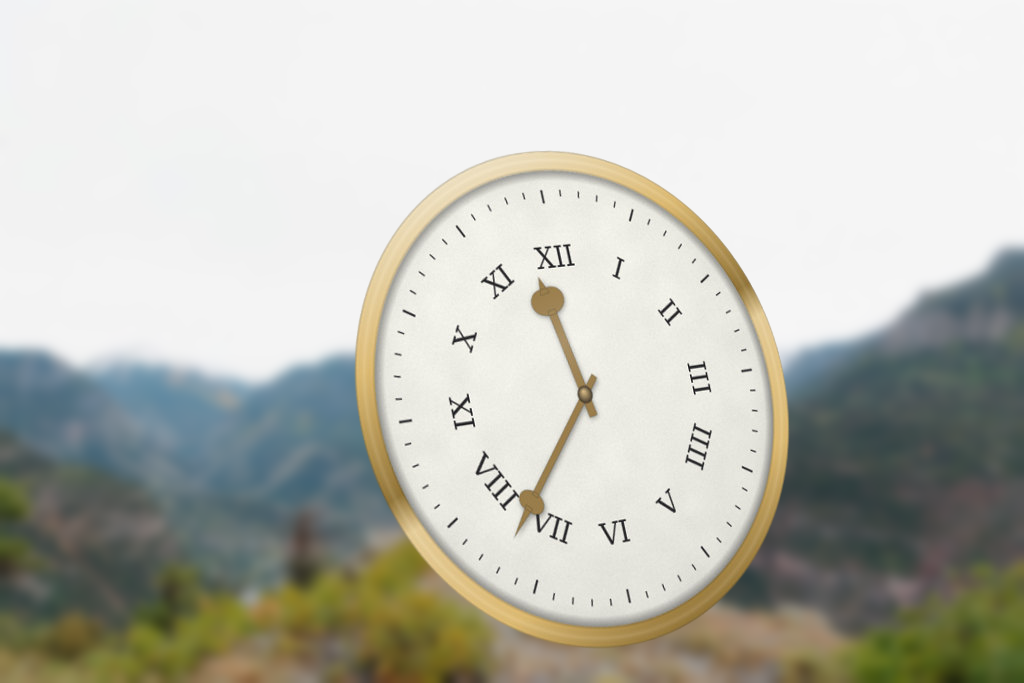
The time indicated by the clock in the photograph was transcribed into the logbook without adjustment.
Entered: 11:37
